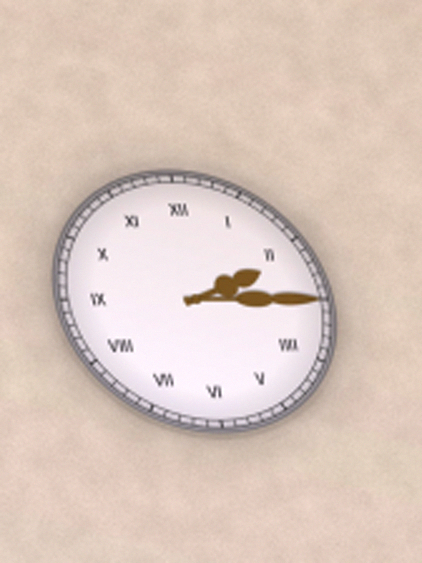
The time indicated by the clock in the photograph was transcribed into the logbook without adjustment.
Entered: 2:15
